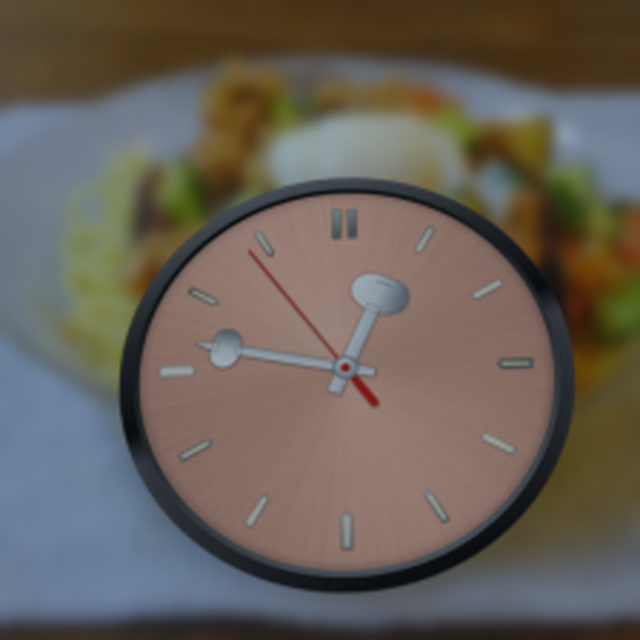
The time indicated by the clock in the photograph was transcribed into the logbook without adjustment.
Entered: 12:46:54
